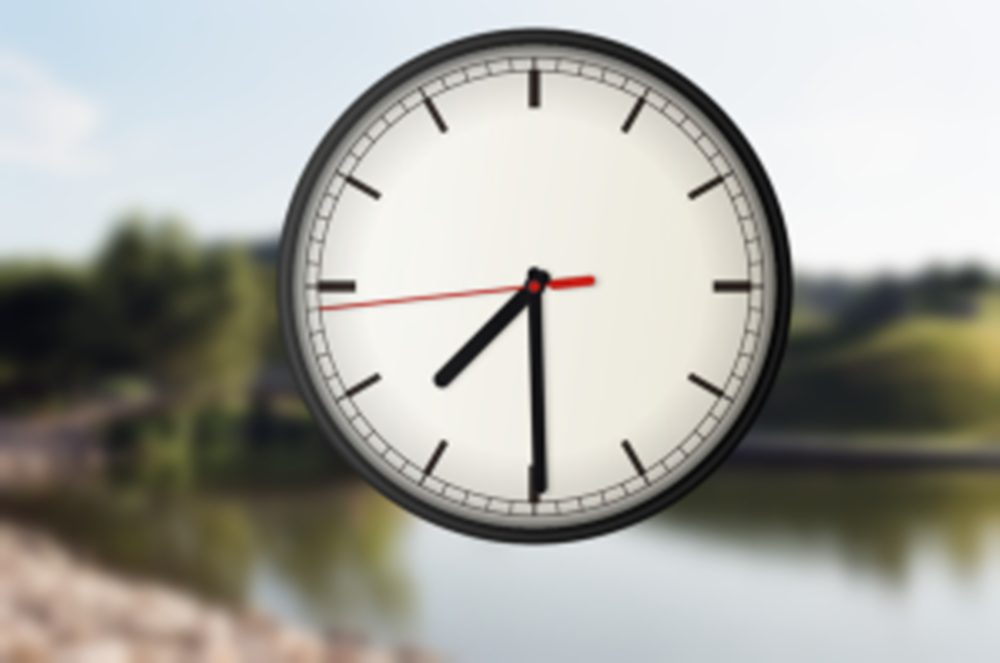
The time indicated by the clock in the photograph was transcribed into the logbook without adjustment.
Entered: 7:29:44
